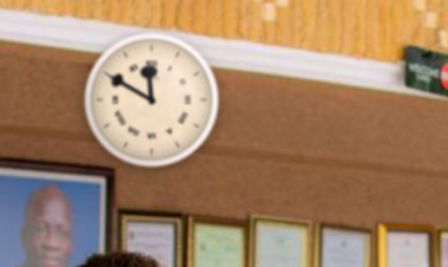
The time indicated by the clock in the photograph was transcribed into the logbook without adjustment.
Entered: 11:50
